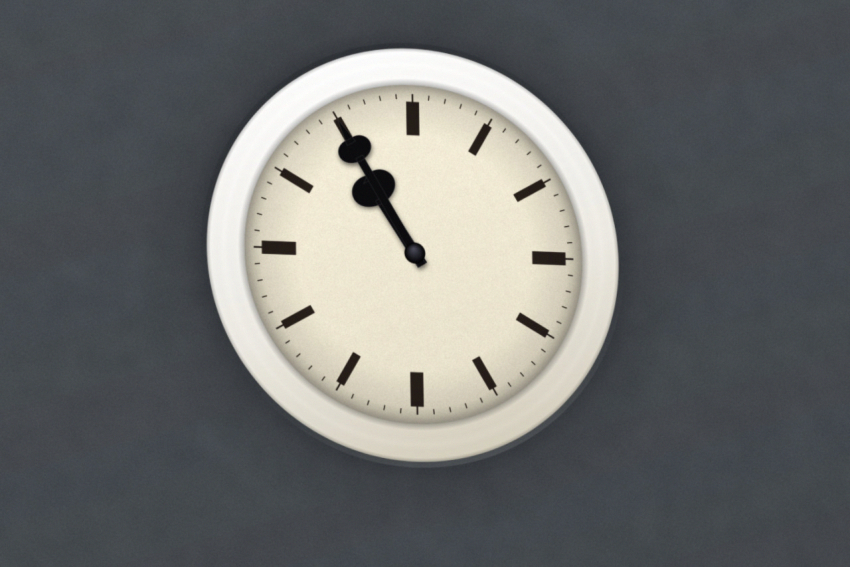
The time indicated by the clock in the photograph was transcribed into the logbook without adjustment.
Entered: 10:55
